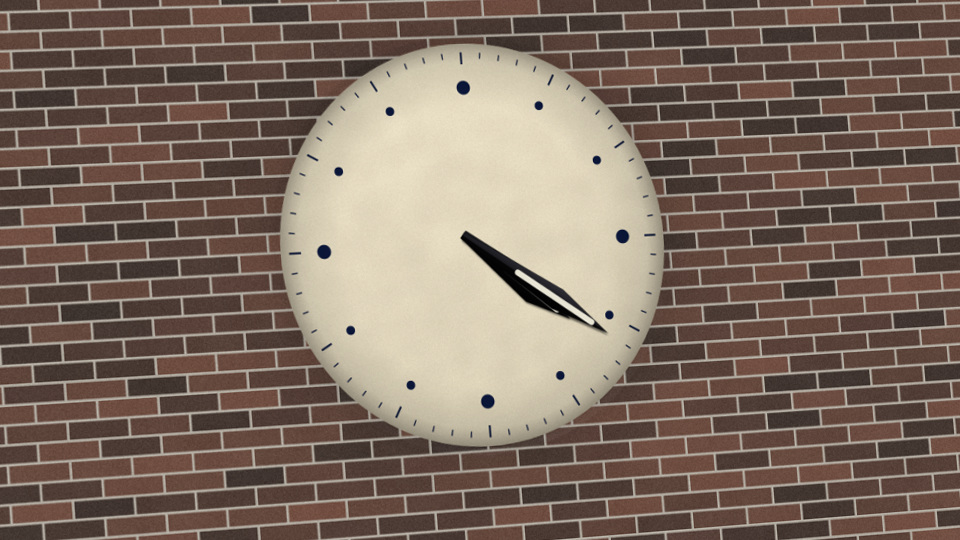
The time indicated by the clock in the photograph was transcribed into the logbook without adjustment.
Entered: 4:21
